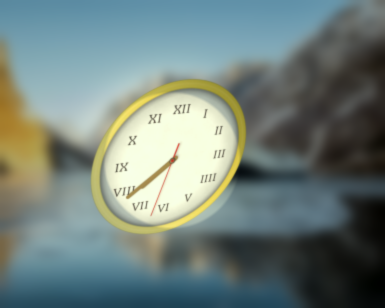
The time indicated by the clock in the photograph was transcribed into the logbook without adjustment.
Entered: 7:38:32
